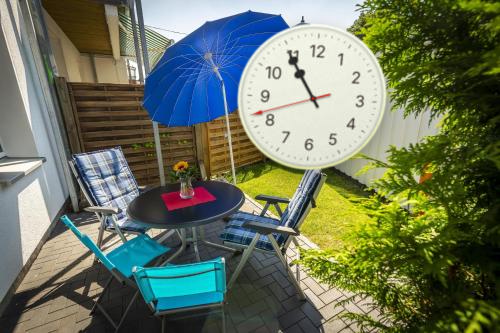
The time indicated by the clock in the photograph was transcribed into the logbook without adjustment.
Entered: 10:54:42
